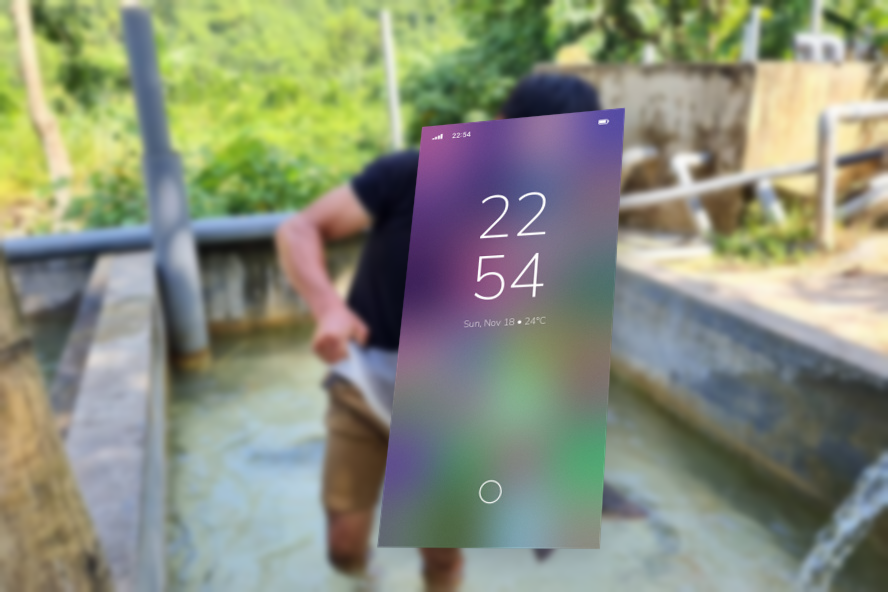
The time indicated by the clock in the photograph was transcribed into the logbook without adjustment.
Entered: 22:54
